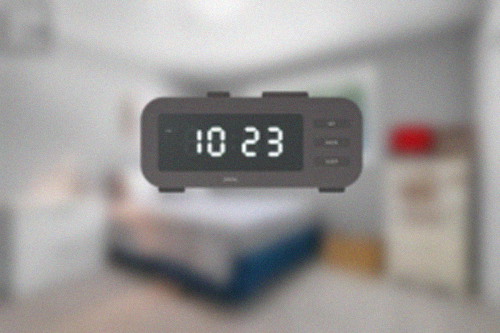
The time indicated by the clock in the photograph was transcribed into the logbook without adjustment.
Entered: 10:23
